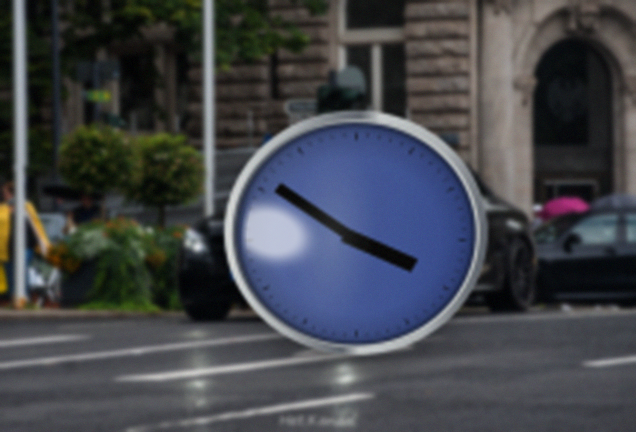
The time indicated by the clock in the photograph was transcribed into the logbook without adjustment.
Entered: 3:51
